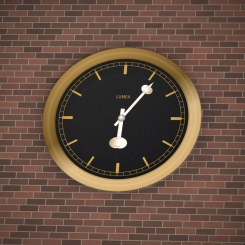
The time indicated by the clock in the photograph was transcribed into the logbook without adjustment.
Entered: 6:06
